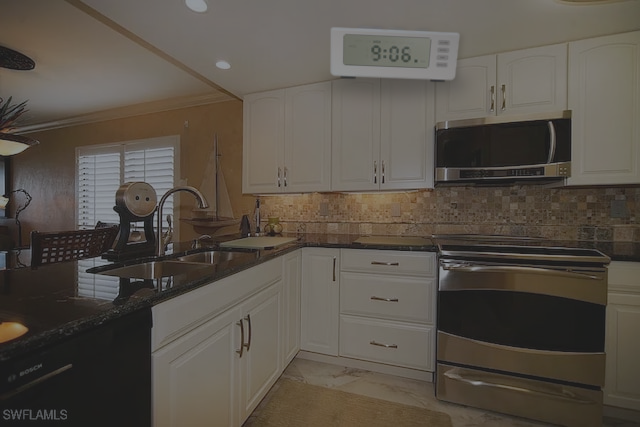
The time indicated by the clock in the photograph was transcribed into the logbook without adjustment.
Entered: 9:06
